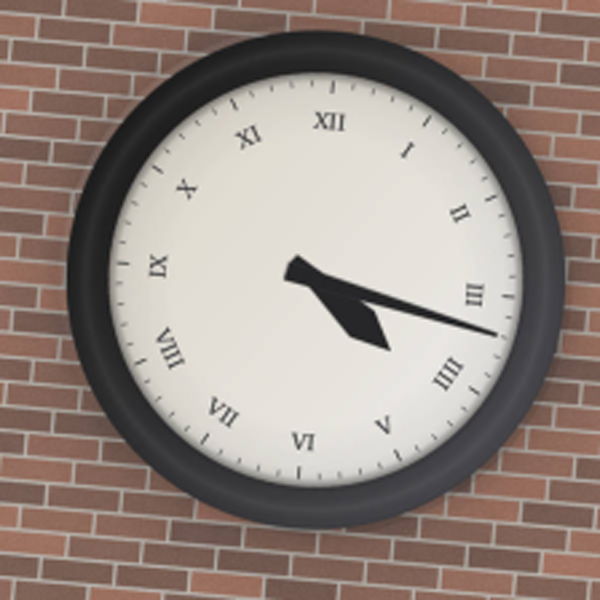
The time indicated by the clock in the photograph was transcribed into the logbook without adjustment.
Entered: 4:17
